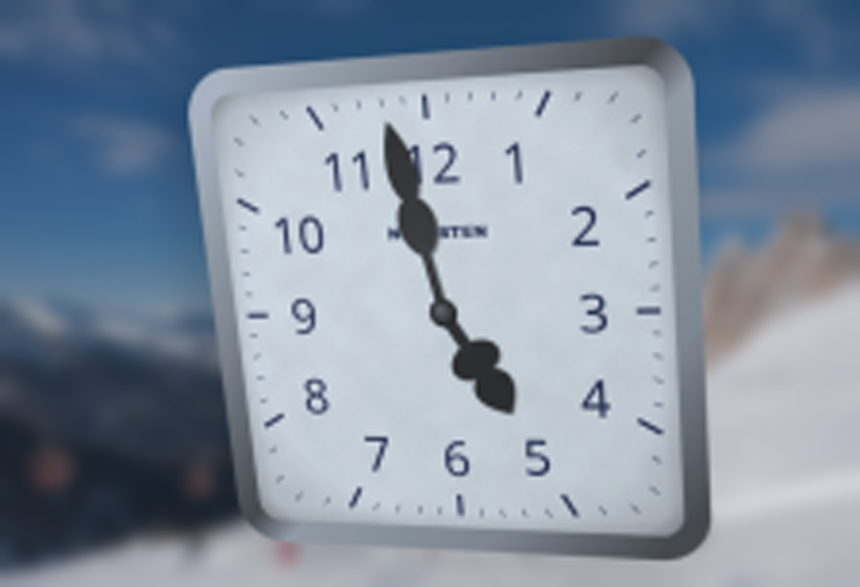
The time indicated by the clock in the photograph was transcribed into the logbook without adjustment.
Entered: 4:58
